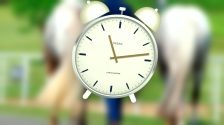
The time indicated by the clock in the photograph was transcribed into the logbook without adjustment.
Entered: 11:13
